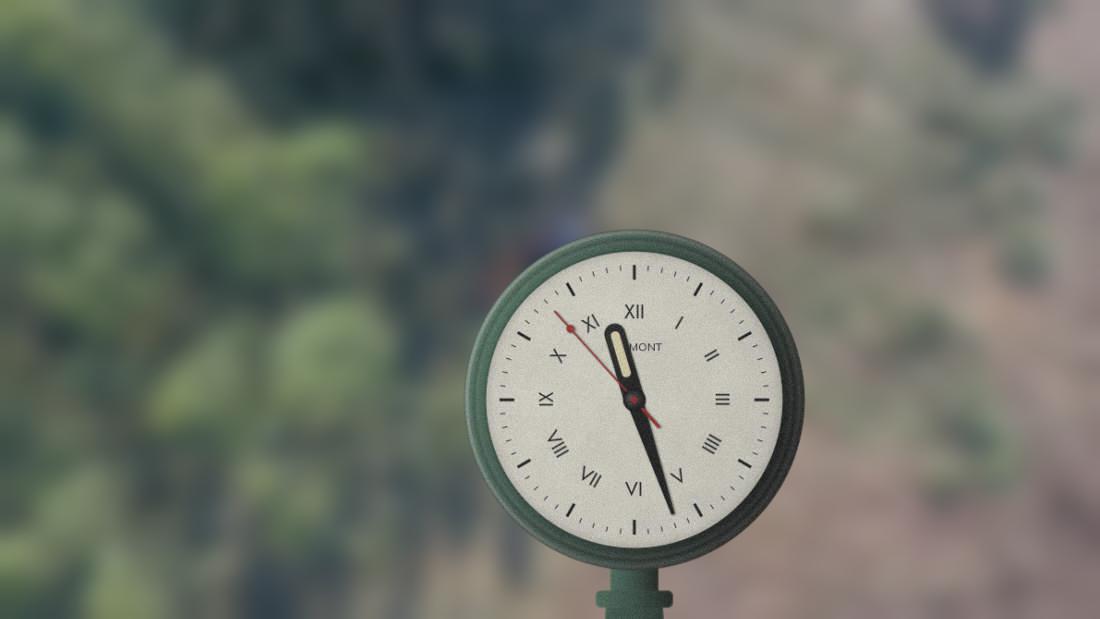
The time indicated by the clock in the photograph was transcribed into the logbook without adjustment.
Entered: 11:26:53
